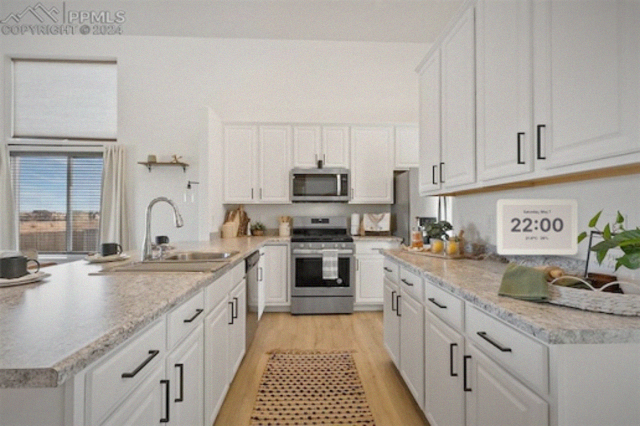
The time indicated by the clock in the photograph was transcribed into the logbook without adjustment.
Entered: 22:00
